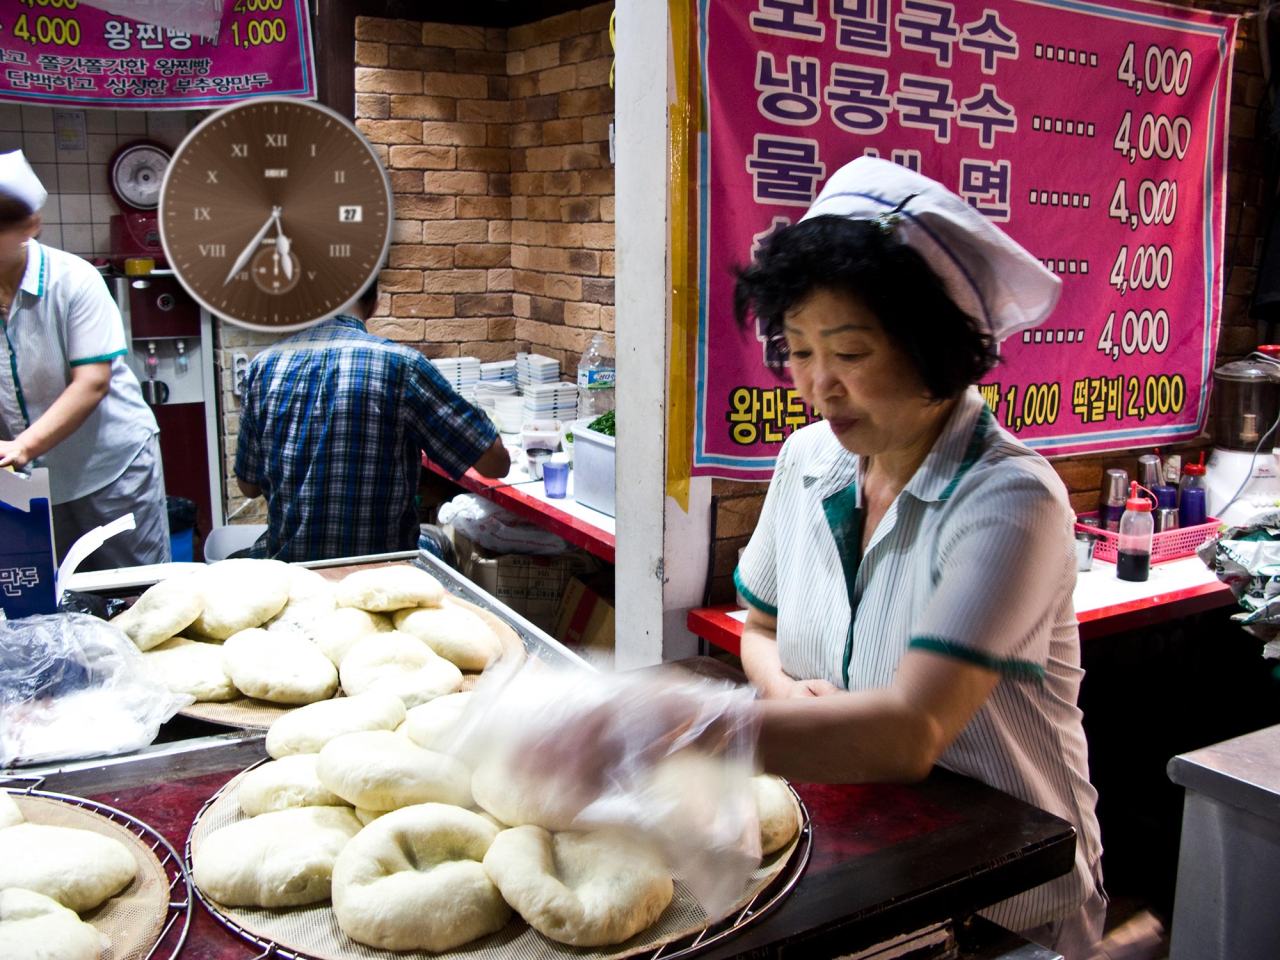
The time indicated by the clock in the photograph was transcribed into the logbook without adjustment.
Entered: 5:36
